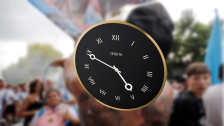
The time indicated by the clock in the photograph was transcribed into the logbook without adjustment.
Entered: 4:49
